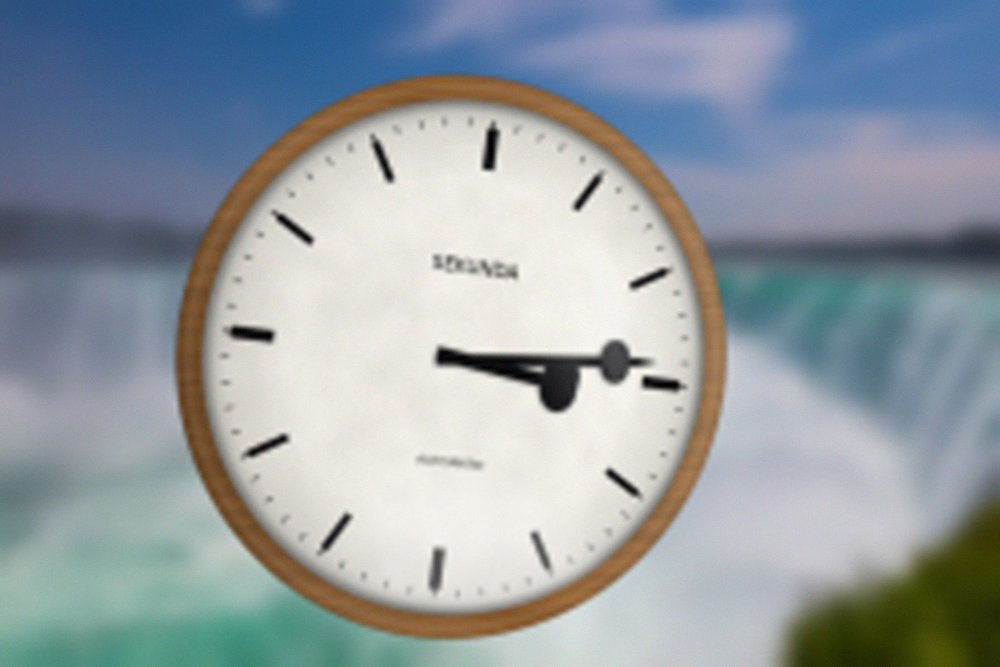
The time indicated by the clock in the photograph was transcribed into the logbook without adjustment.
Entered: 3:14
